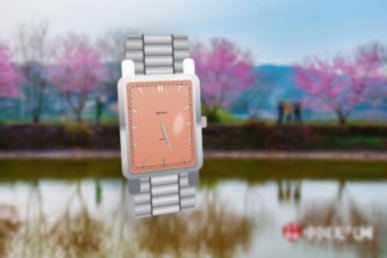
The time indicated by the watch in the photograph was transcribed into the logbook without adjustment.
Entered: 5:27
